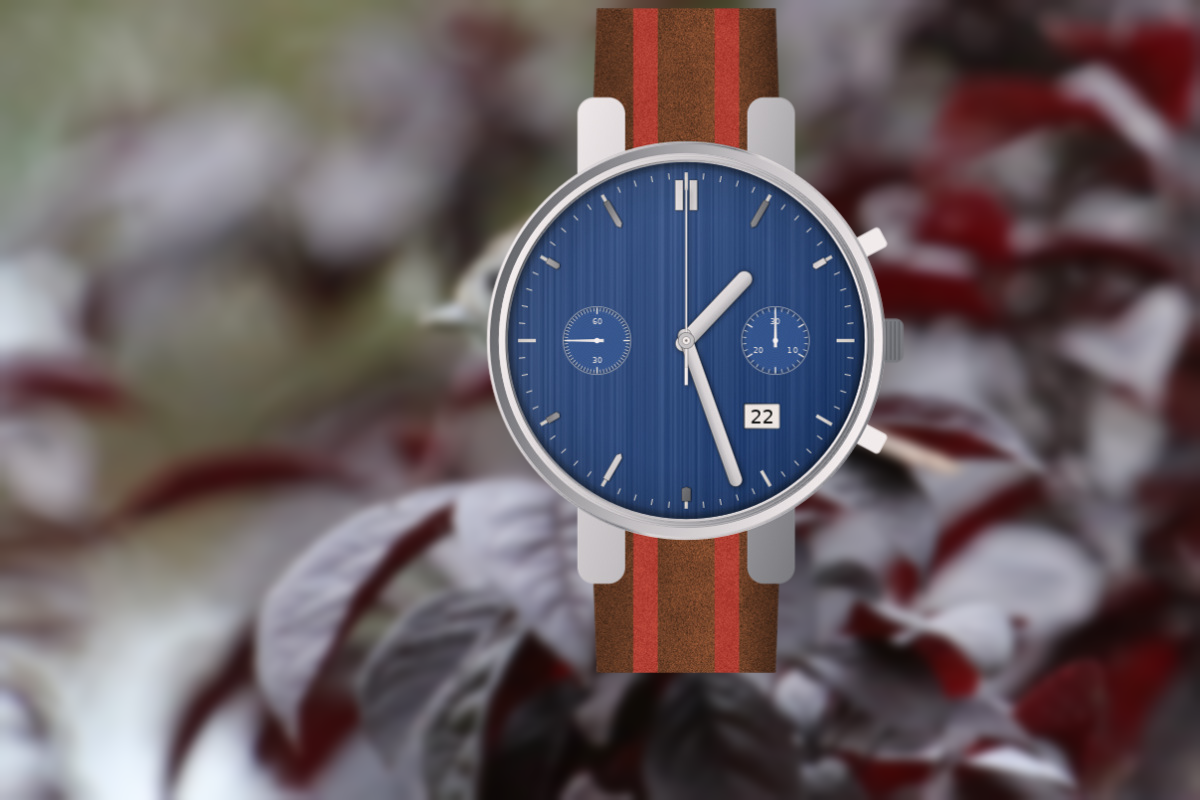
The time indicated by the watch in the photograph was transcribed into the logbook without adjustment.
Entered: 1:26:45
